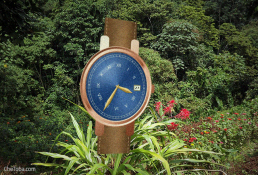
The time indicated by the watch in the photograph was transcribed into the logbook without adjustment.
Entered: 3:35
